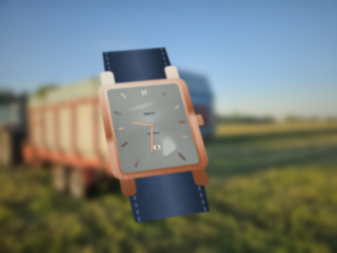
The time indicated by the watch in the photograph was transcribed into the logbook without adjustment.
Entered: 9:32
